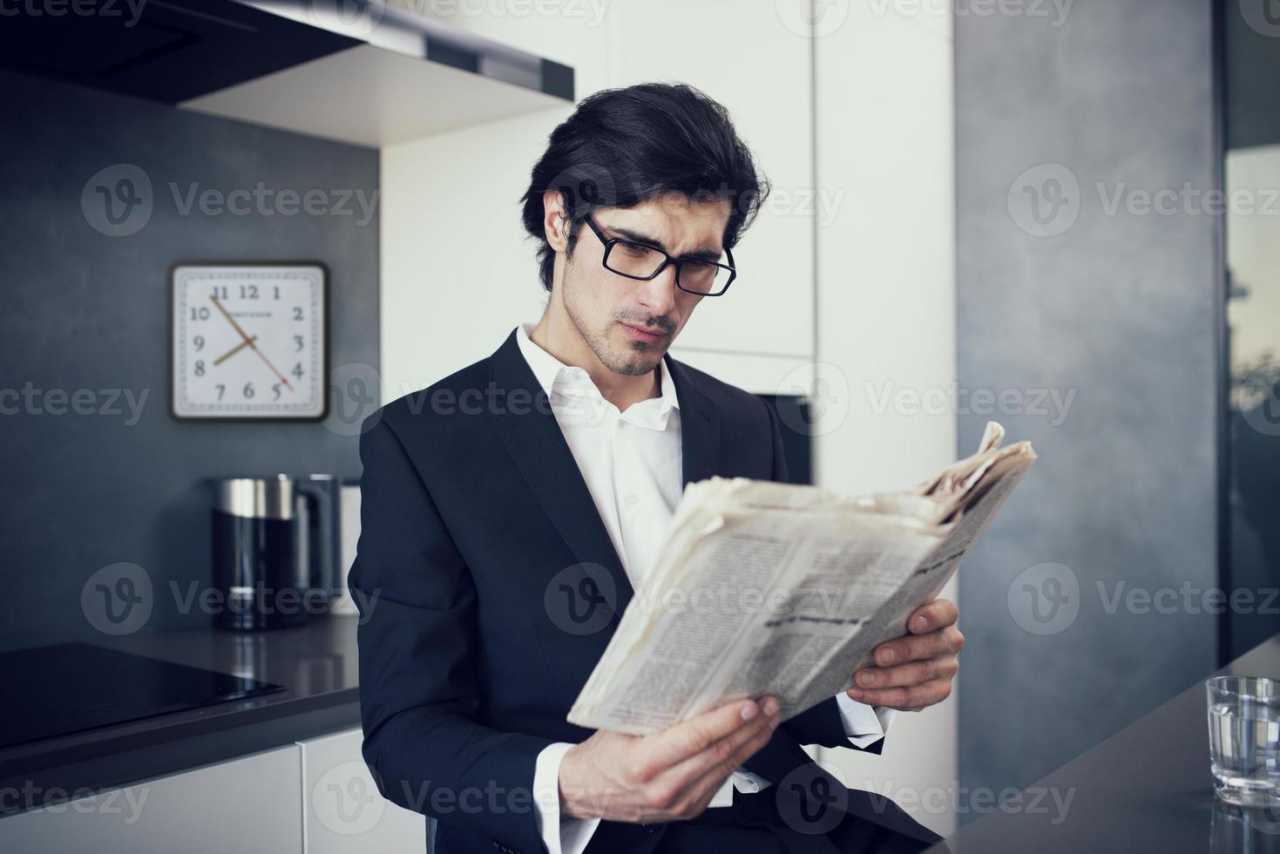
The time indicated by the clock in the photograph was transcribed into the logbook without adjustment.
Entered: 7:53:23
